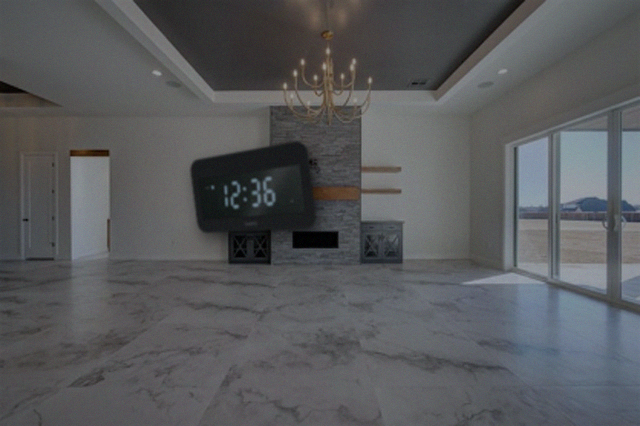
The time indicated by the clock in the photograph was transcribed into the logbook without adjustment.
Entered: 12:36
